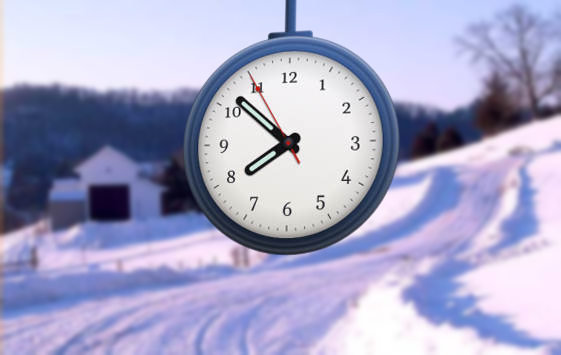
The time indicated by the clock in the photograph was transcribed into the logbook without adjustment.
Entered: 7:51:55
